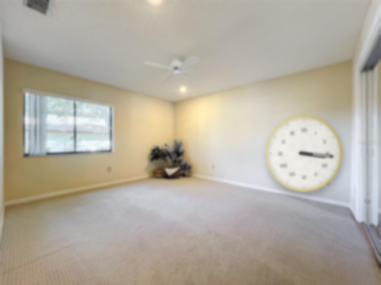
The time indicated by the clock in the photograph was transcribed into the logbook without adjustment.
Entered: 3:16
